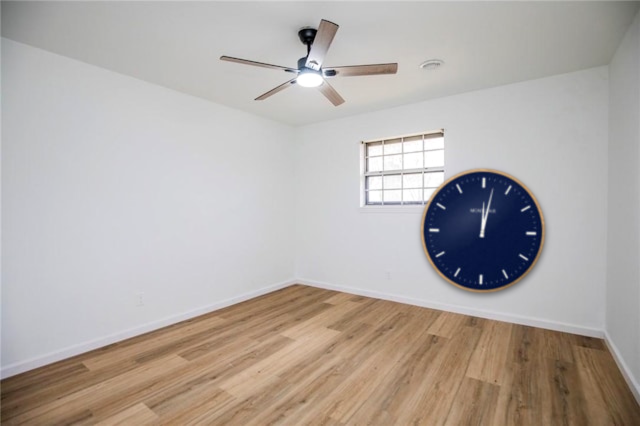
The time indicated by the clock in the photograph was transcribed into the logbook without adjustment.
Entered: 12:02
